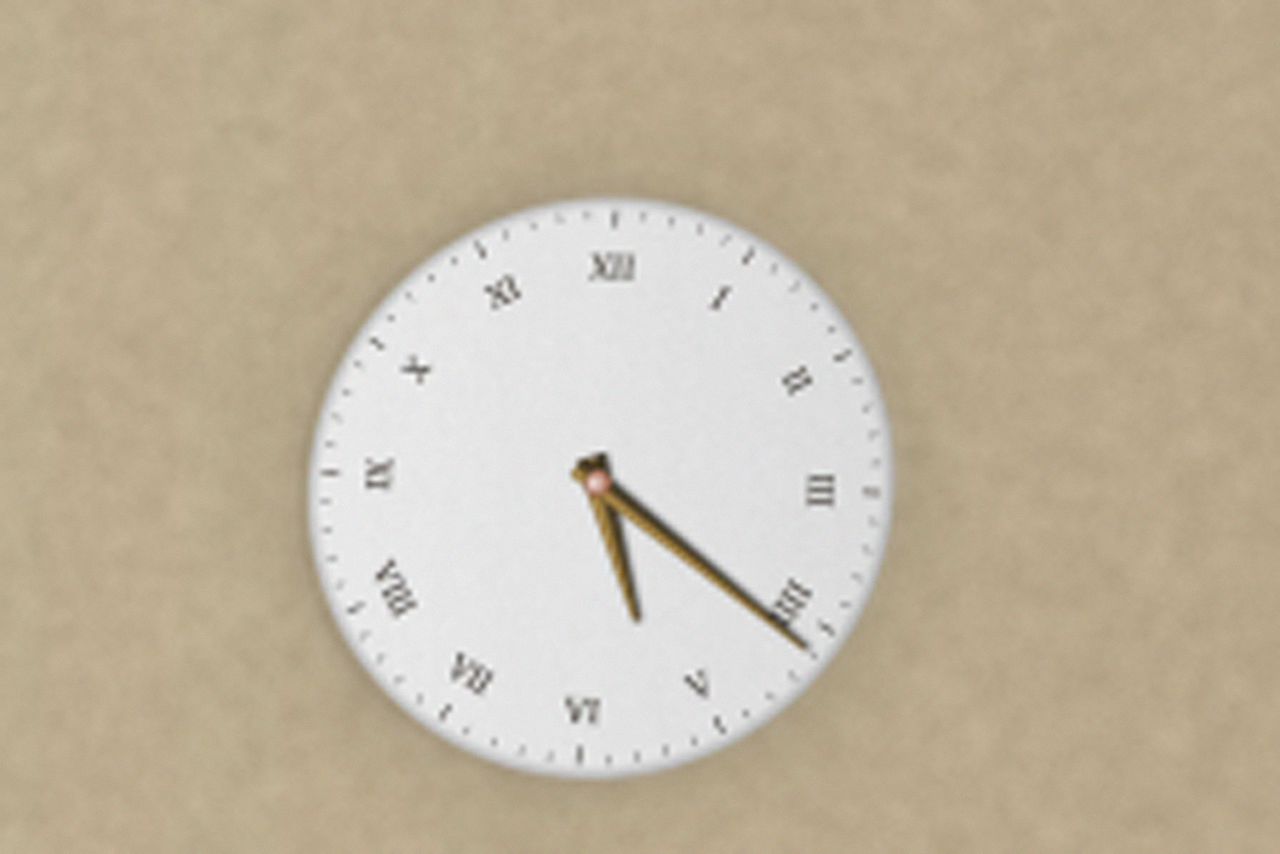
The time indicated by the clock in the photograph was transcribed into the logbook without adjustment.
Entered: 5:21
